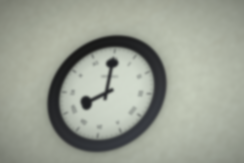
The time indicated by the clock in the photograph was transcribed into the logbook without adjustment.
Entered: 8:00
